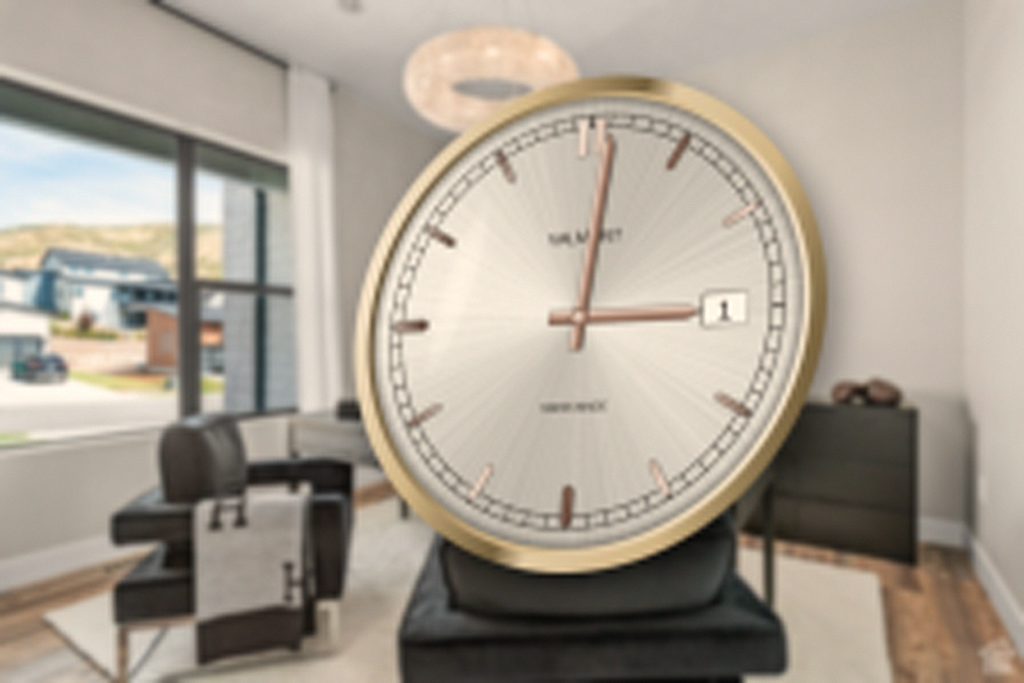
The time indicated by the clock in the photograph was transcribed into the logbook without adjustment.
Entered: 3:01
